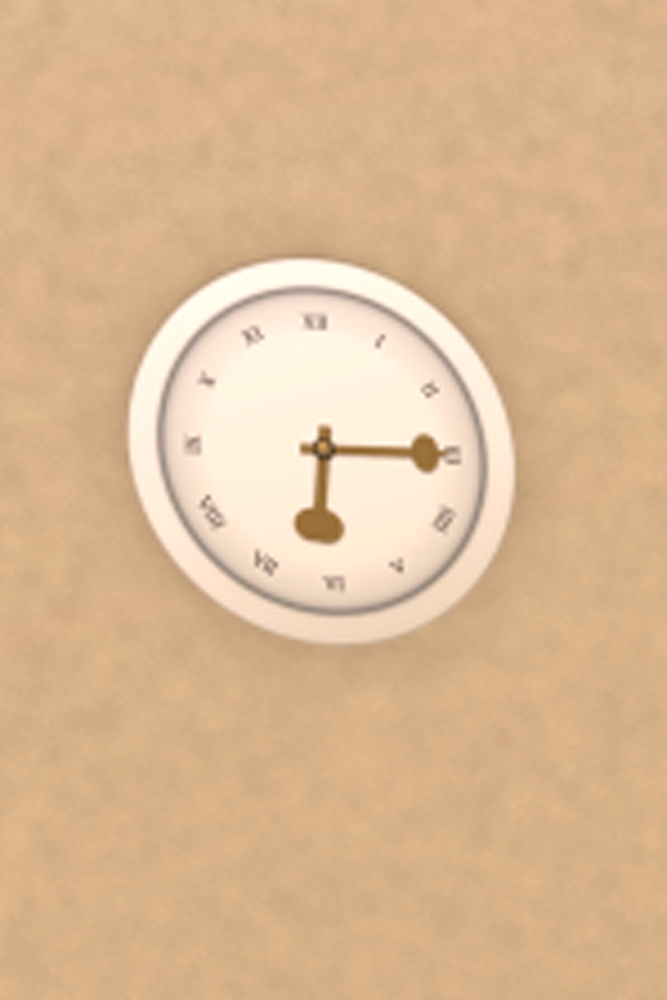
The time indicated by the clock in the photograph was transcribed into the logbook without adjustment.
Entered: 6:15
